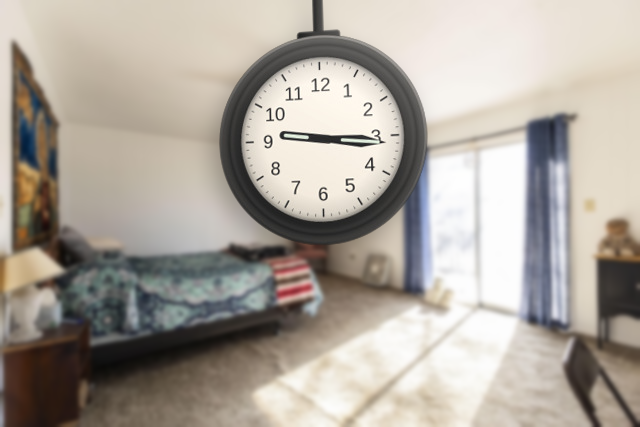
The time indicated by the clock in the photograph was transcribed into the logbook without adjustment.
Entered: 9:16
